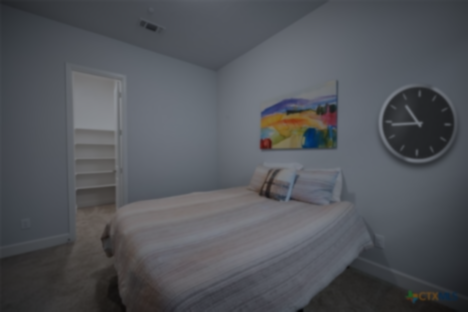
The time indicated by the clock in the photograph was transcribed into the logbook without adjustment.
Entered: 10:44
